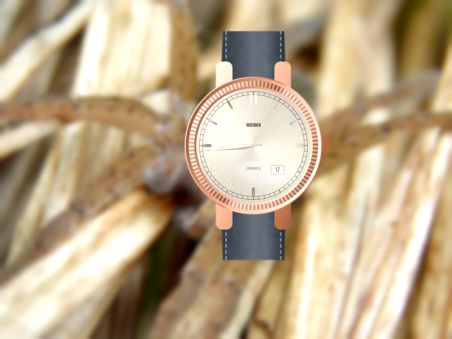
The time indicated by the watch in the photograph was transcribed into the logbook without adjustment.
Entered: 8:44
